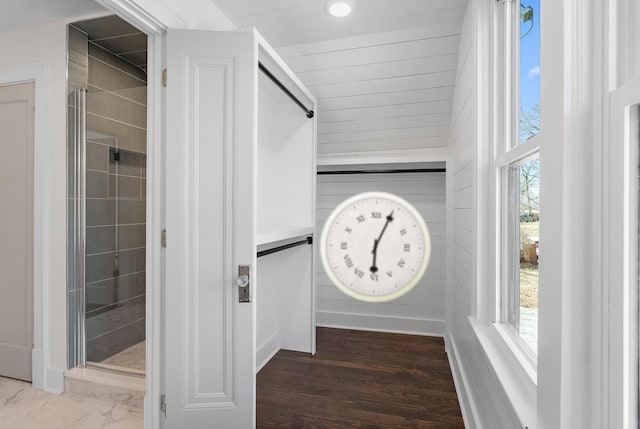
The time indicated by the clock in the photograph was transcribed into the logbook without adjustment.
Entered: 6:04
